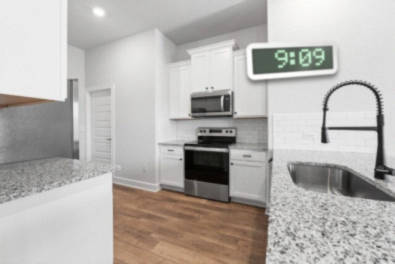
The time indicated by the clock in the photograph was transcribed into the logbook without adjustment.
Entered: 9:09
